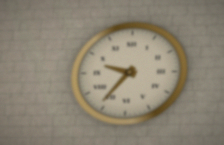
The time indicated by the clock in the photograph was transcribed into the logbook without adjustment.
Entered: 9:36
